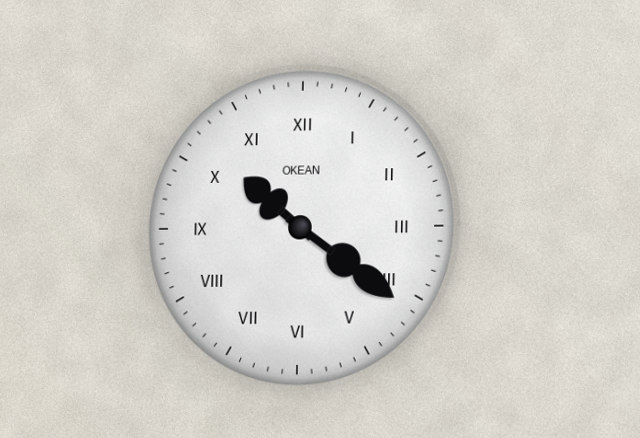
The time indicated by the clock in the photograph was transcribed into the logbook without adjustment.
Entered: 10:21
